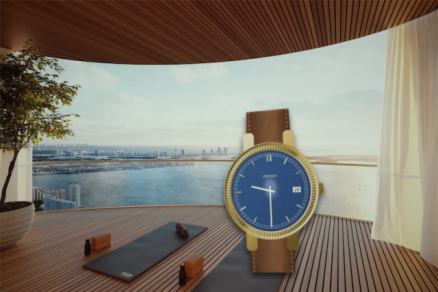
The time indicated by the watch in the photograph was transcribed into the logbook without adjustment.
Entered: 9:30
